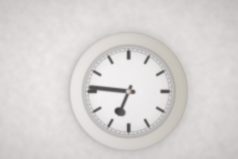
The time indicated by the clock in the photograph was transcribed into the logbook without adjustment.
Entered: 6:46
